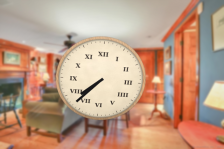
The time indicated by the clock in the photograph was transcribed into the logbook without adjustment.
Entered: 7:37
